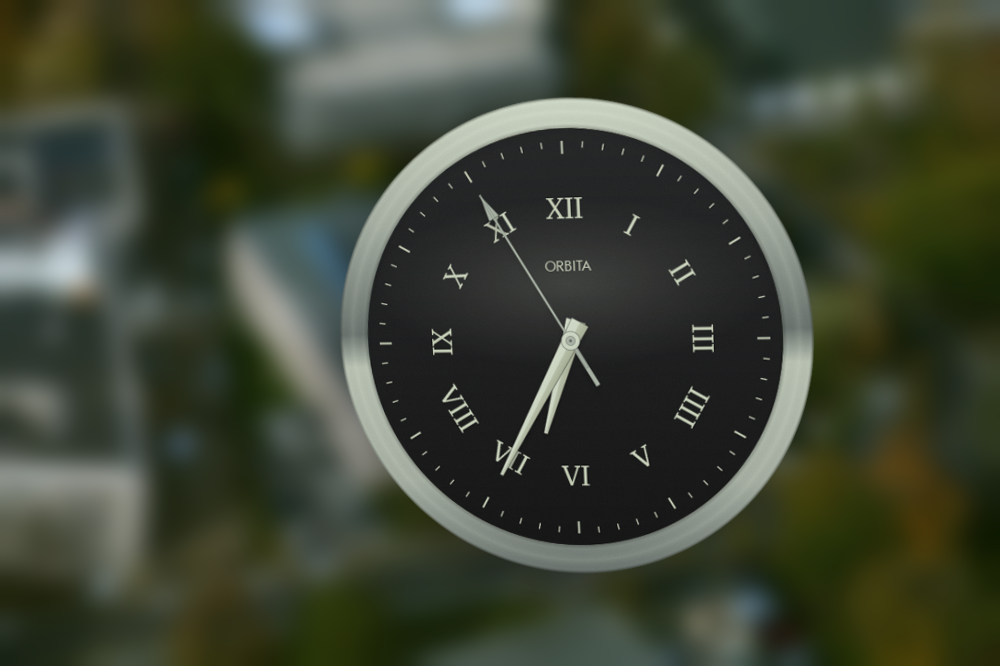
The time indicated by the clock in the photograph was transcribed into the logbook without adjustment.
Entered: 6:34:55
